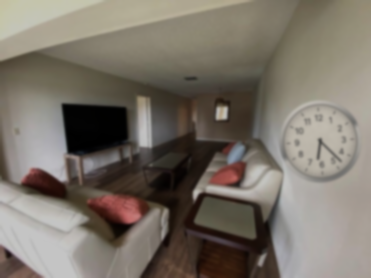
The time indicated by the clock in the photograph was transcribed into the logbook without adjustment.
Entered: 6:23
